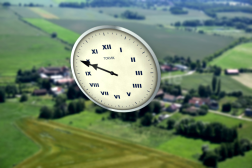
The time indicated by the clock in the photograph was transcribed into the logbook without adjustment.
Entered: 9:49
